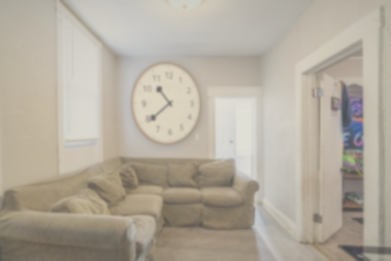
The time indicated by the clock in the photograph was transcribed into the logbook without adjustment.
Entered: 10:39
